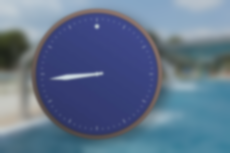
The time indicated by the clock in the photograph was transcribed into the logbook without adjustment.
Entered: 8:44
